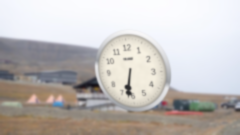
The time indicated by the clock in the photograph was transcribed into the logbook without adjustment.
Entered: 6:32
